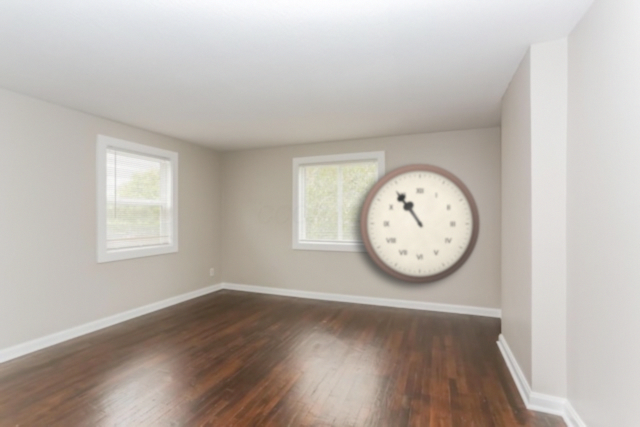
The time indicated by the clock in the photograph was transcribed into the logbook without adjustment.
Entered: 10:54
